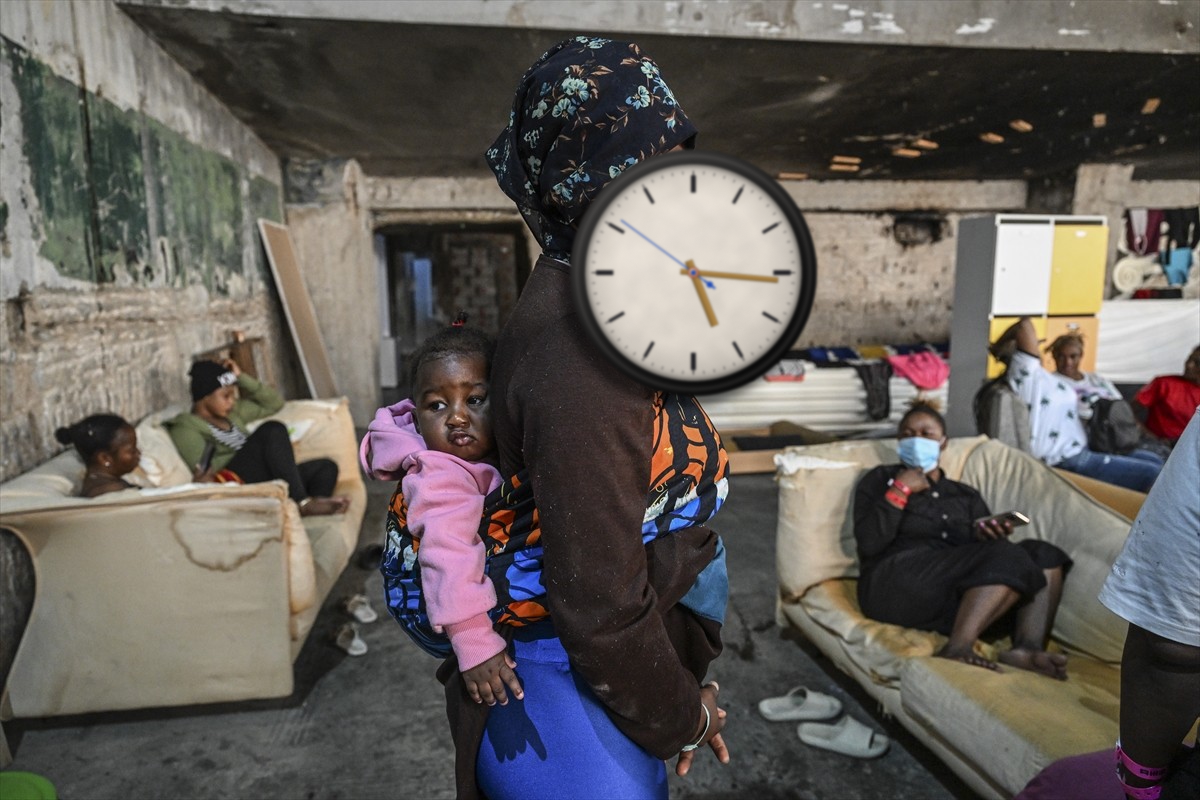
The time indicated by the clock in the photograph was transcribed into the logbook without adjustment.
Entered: 5:15:51
